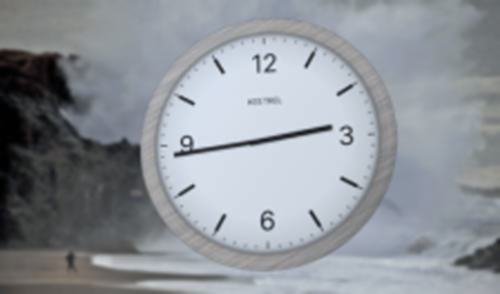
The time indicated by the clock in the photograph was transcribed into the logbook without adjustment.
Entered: 2:44
